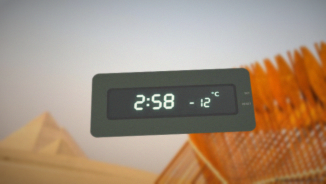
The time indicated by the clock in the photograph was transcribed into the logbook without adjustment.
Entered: 2:58
